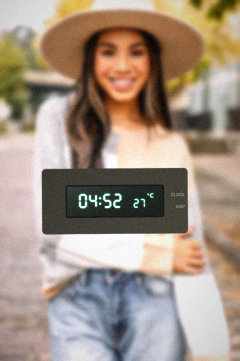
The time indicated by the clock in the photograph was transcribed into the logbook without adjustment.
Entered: 4:52
